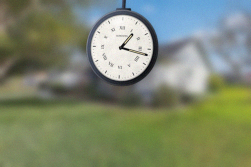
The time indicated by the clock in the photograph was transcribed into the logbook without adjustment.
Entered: 1:17
